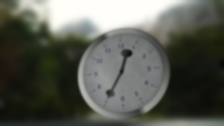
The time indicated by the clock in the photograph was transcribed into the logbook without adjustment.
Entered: 12:35
